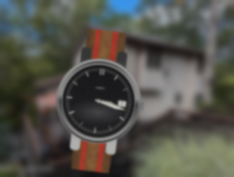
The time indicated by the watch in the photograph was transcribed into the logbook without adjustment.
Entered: 3:17
